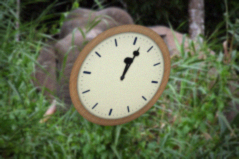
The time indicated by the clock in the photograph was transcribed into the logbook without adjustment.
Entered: 12:02
